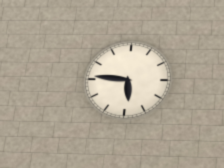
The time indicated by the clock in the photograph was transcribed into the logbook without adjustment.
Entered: 5:46
